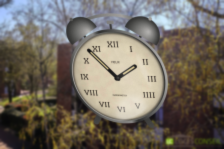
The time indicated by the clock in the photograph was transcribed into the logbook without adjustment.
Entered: 1:53
